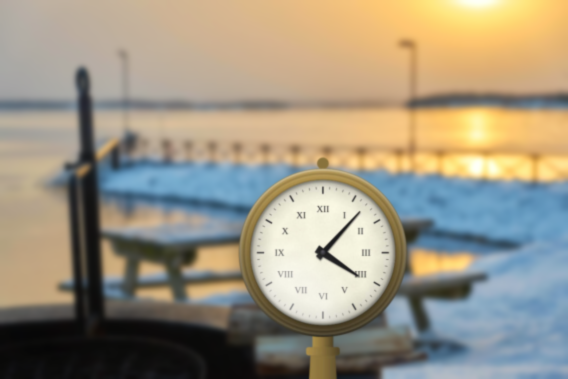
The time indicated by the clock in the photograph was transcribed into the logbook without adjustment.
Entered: 4:07
